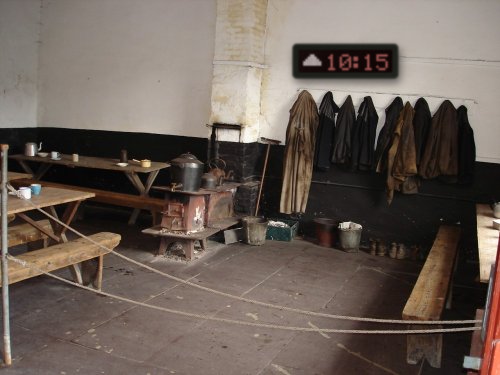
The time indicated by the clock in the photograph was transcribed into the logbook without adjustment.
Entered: 10:15
